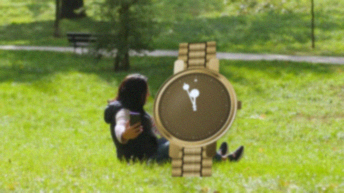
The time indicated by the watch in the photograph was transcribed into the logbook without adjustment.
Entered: 11:56
